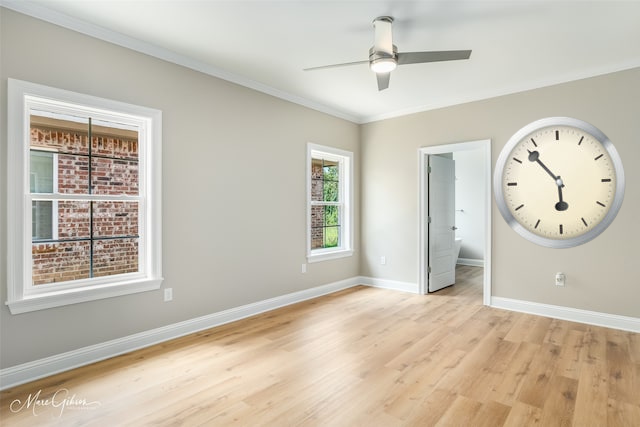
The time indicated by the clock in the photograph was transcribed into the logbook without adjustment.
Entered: 5:53
